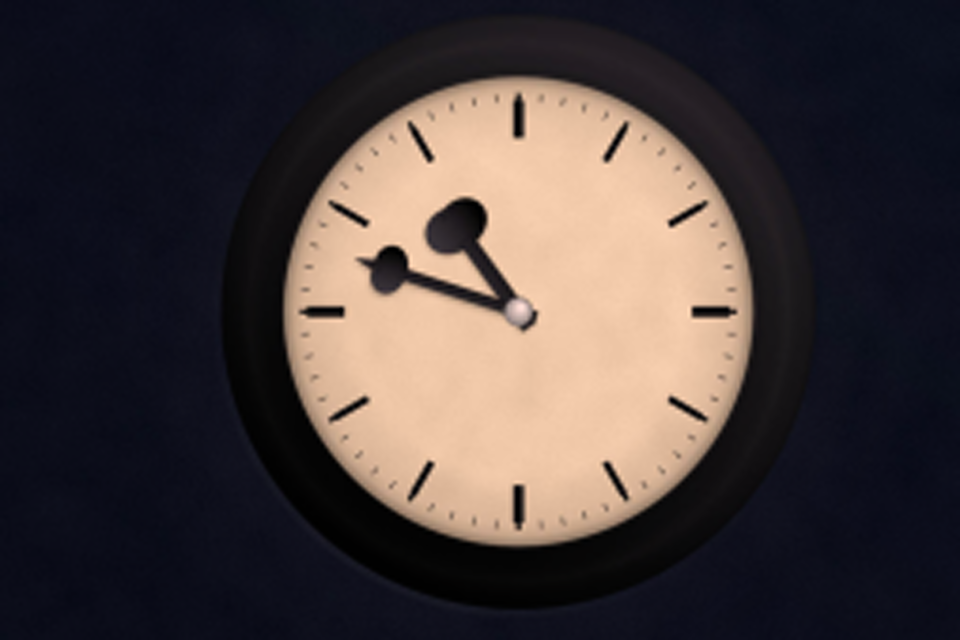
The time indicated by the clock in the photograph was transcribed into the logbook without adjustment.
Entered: 10:48
